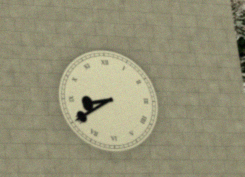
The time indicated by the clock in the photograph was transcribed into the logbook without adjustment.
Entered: 8:40
